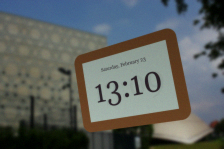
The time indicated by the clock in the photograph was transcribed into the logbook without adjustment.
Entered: 13:10
